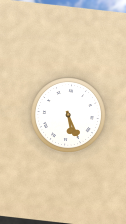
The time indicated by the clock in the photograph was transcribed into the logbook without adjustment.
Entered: 5:25
